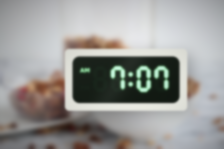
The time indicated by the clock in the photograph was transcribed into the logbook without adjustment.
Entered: 7:07
